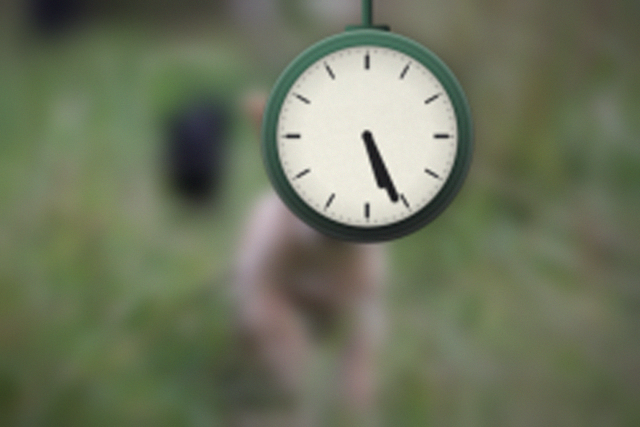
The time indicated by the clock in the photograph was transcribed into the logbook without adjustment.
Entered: 5:26
